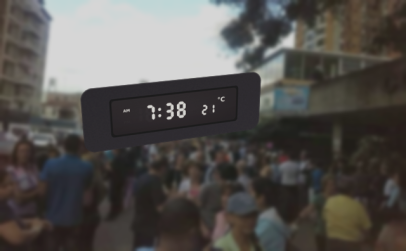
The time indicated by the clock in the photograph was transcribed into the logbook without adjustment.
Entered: 7:38
